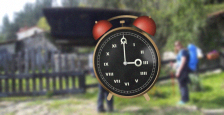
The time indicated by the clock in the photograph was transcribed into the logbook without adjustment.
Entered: 3:00
